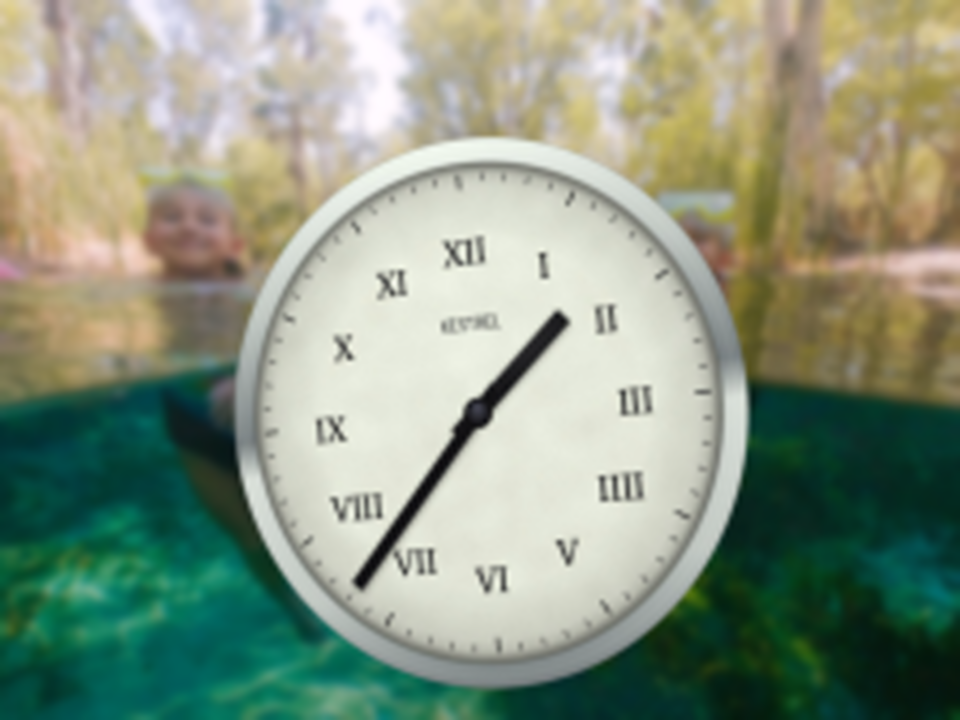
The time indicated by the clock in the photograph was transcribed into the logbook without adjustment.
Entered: 1:37
